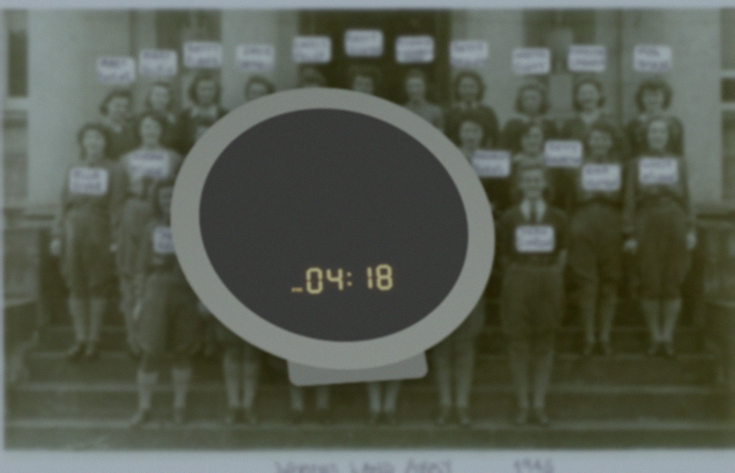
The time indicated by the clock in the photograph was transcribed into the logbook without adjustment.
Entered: 4:18
